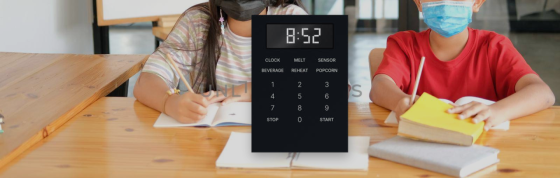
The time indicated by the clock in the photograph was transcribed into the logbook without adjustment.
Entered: 8:52
